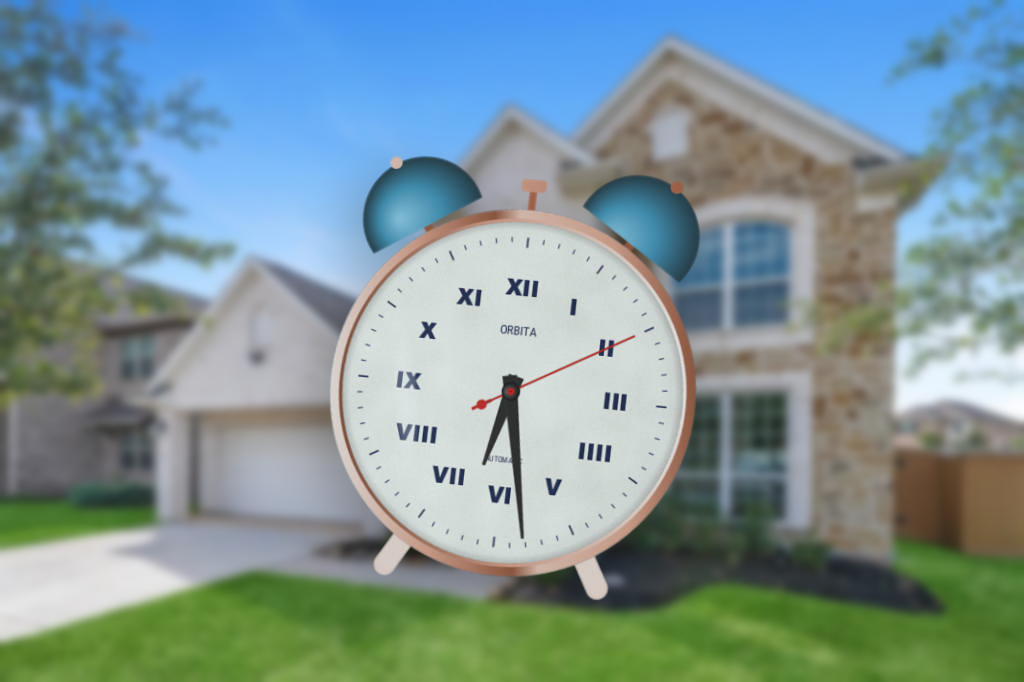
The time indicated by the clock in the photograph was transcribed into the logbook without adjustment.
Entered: 6:28:10
